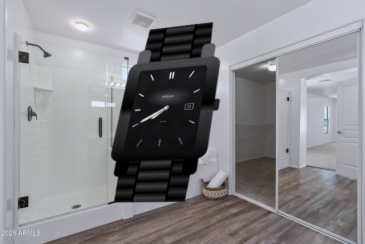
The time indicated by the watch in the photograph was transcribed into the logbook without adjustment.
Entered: 7:40
